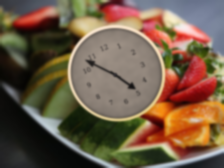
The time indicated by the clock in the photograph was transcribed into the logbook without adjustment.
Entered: 4:53
